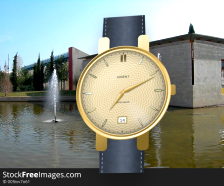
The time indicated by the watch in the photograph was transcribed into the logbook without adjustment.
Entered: 7:11
